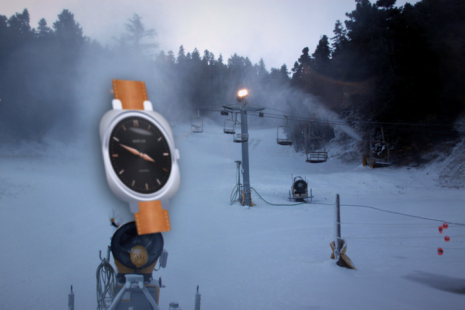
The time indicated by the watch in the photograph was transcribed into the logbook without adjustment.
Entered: 3:49
